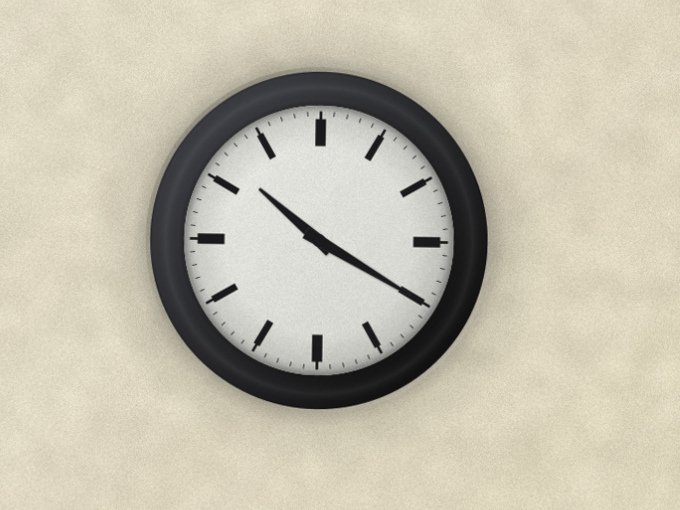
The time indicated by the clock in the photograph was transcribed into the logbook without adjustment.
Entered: 10:20
